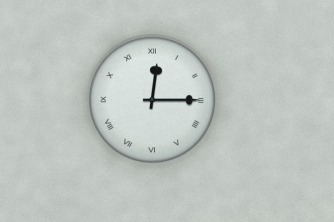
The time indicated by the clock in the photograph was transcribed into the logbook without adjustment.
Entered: 12:15
